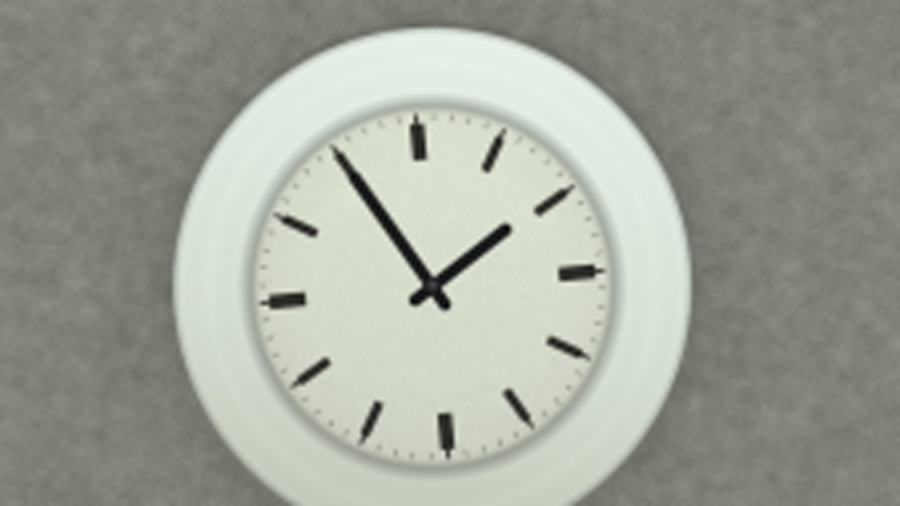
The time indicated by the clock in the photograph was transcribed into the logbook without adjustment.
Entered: 1:55
